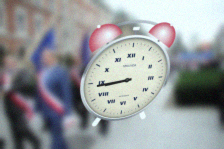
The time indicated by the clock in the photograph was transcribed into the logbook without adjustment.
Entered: 8:44
